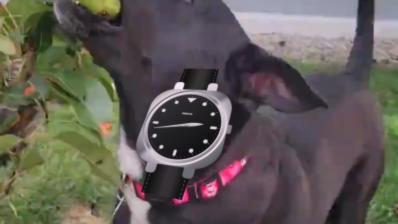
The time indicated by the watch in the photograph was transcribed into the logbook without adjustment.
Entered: 2:43
